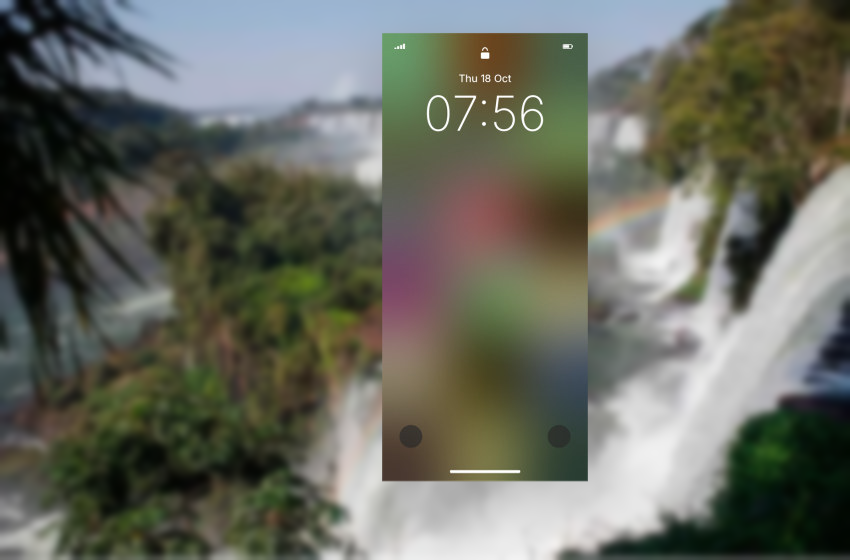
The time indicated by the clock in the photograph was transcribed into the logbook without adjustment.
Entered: 7:56
